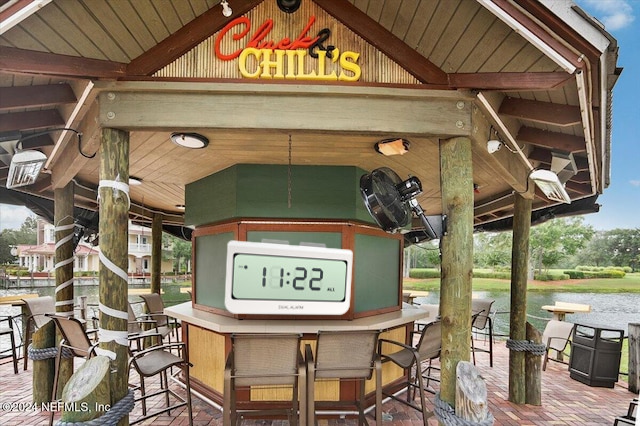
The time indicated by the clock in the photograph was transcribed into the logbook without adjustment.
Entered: 11:22
